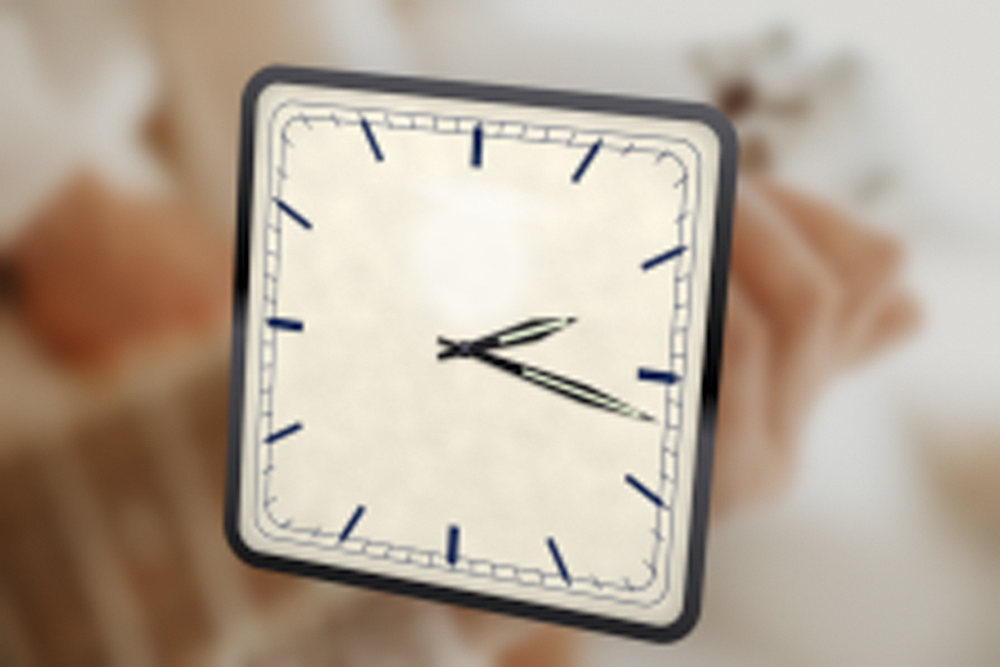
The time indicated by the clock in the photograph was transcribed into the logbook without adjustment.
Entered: 2:17
